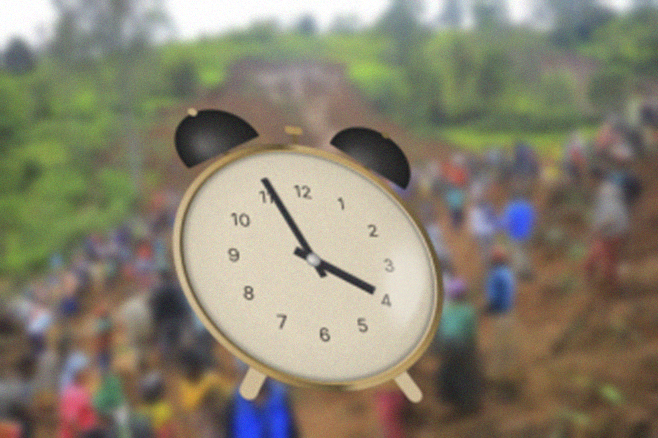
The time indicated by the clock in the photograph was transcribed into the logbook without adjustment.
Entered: 3:56
